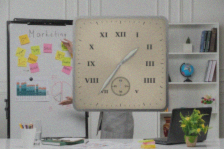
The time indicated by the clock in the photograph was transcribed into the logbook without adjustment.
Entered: 1:36
